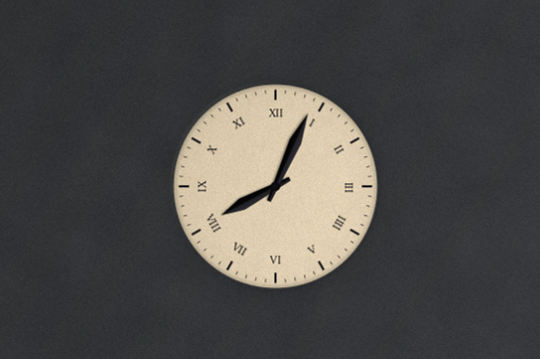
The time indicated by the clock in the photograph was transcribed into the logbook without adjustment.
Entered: 8:04
